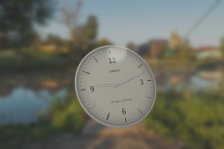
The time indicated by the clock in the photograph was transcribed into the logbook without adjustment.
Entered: 9:12
